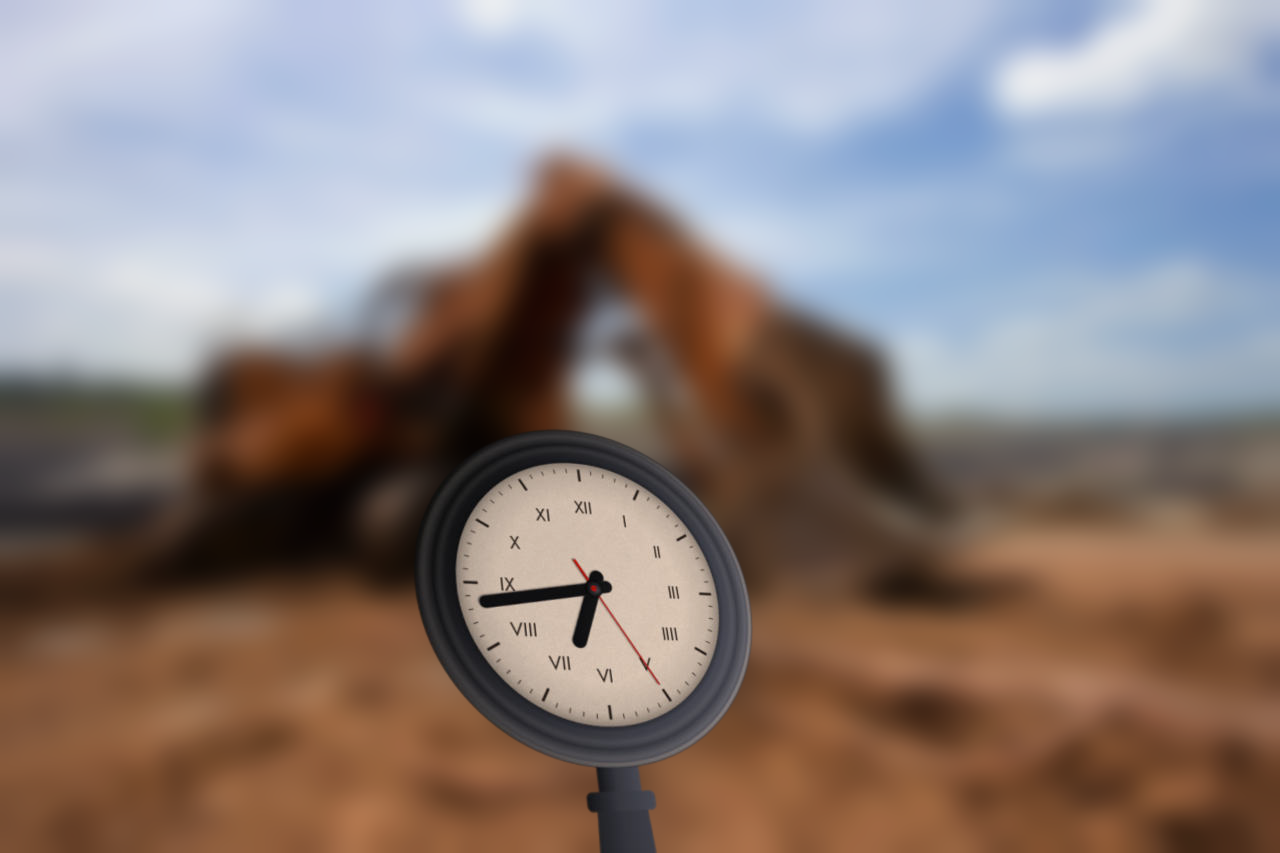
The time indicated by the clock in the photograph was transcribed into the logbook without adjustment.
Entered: 6:43:25
